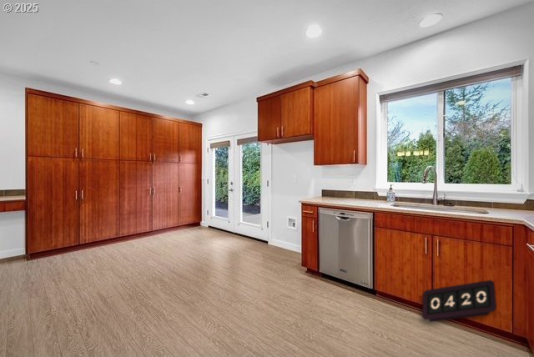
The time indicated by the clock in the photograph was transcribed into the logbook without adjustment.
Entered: 4:20
